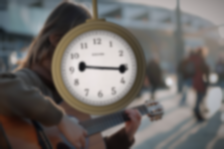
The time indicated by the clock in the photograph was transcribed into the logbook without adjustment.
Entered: 9:16
